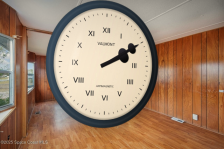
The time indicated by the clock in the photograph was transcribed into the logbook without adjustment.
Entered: 2:10
